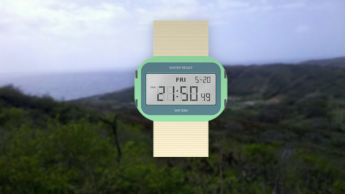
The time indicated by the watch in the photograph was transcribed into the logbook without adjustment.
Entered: 21:50:49
